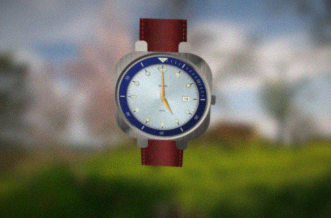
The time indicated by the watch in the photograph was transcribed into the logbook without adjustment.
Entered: 5:00
